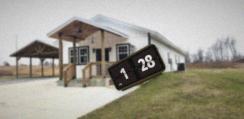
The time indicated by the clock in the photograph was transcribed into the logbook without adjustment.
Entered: 1:28
